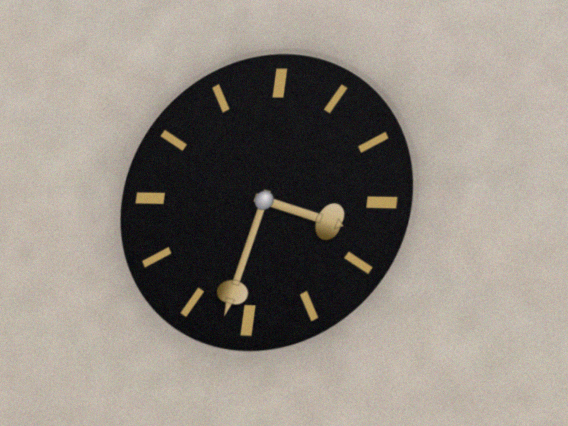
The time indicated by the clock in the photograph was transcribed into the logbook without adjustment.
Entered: 3:32
